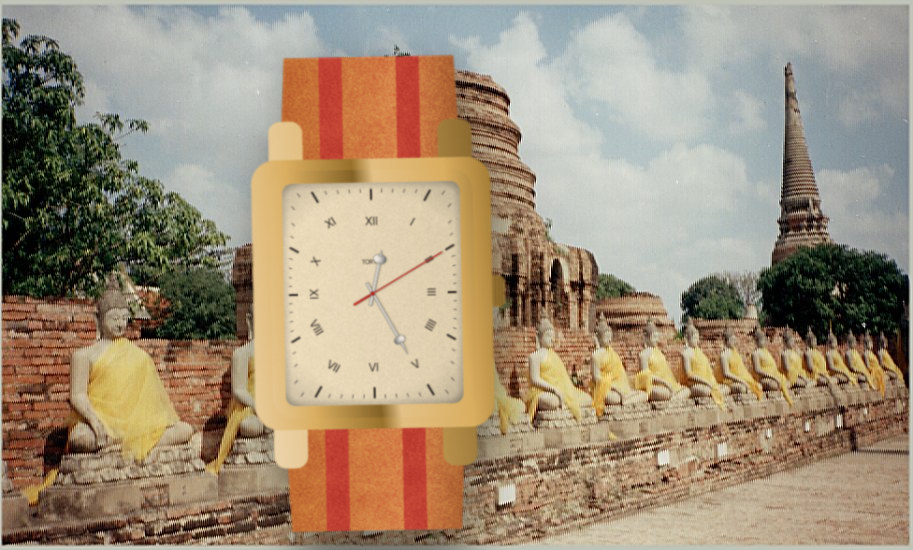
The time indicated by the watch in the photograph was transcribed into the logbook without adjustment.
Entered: 12:25:10
